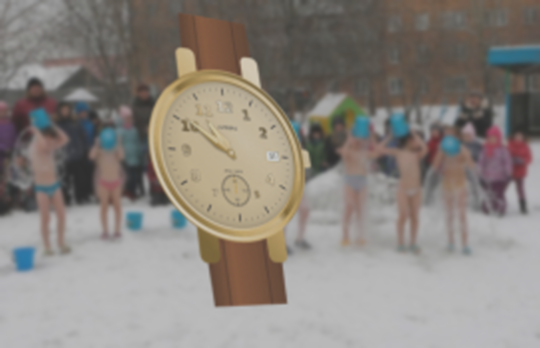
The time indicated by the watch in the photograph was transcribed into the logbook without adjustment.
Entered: 10:51
